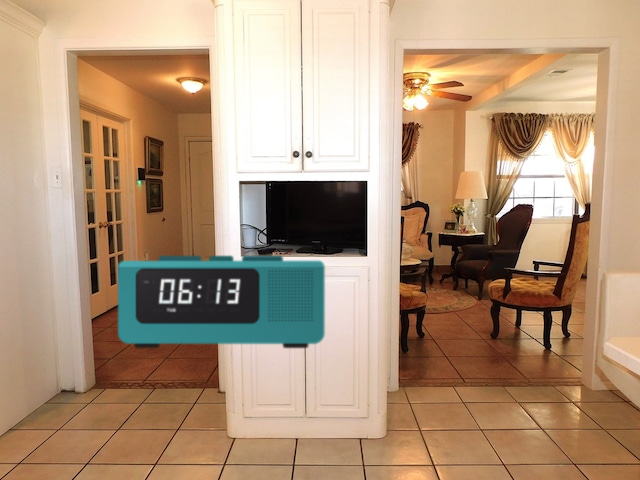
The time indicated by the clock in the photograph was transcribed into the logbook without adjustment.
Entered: 6:13
